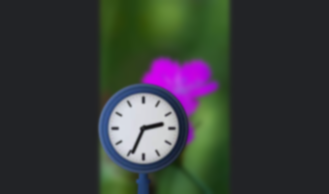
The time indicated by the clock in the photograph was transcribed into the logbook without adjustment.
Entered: 2:34
